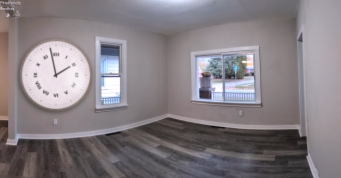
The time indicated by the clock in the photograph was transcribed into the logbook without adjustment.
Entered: 1:58
